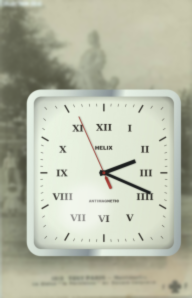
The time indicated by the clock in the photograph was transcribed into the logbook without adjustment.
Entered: 2:18:56
